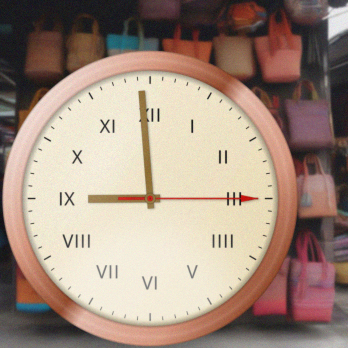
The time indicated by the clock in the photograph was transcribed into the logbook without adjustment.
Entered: 8:59:15
